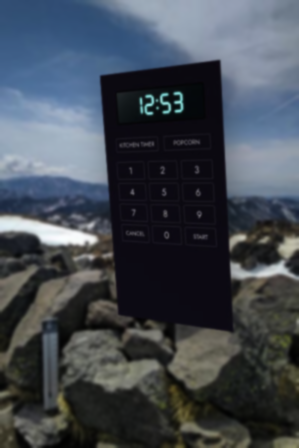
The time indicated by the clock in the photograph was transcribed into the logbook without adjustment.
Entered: 12:53
